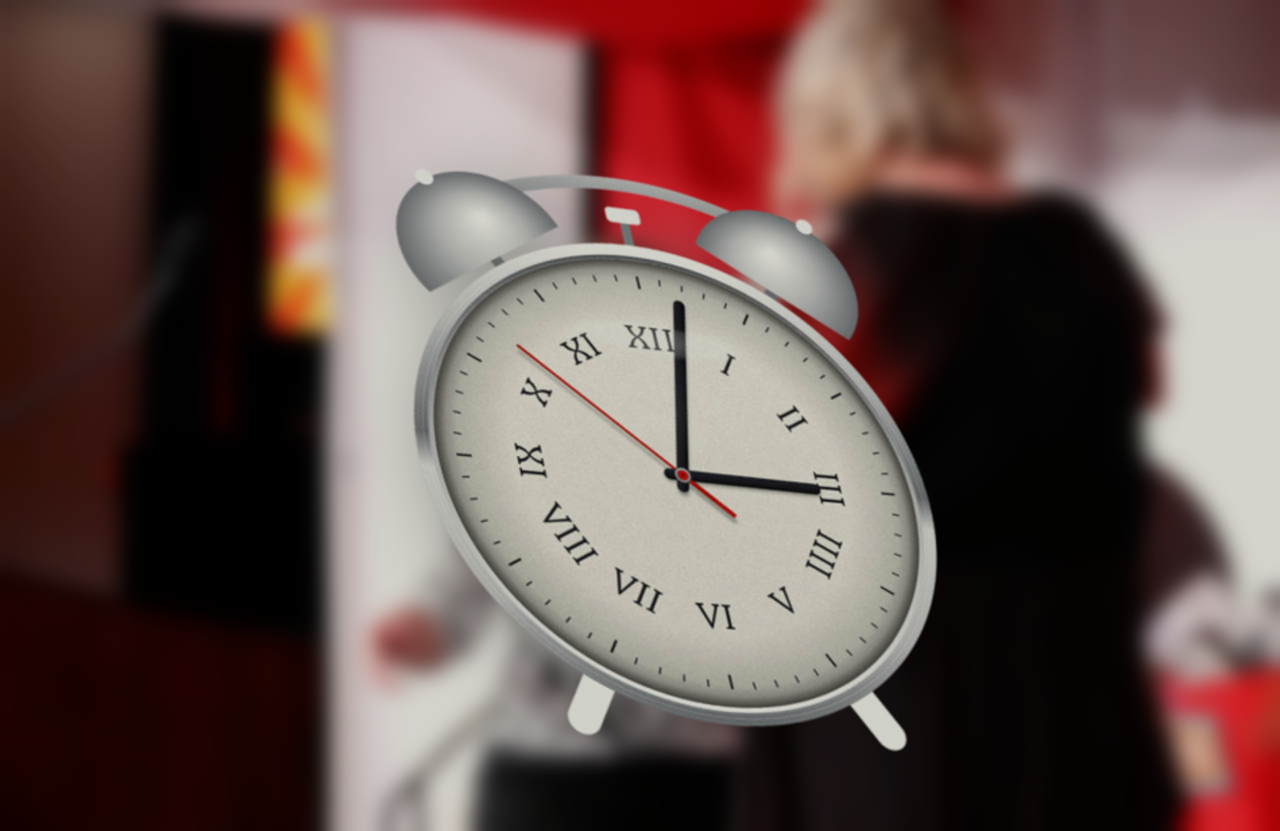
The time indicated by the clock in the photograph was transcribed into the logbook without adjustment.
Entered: 3:01:52
